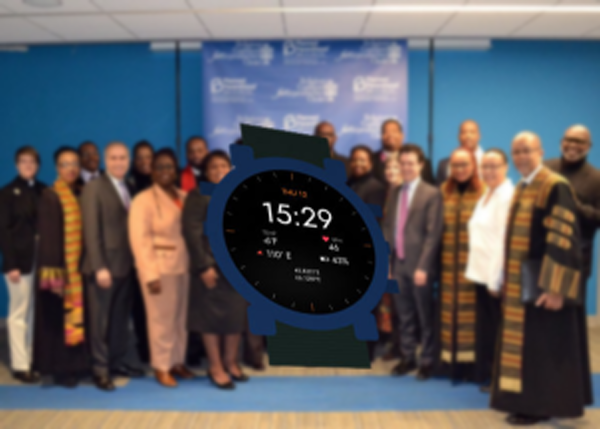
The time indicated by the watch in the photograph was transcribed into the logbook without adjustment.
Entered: 15:29
